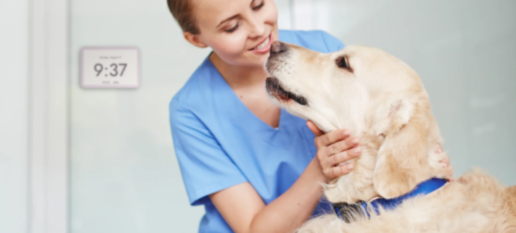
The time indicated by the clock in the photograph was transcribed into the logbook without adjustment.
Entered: 9:37
